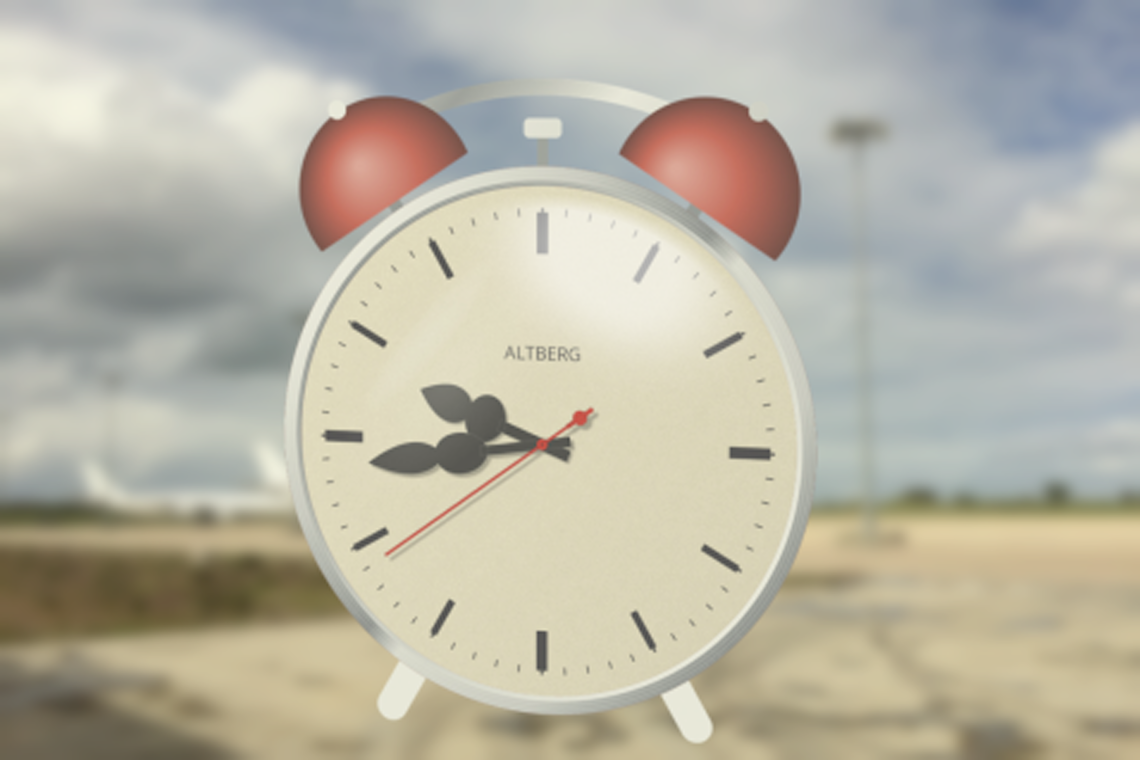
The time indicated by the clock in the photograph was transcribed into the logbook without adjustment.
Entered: 9:43:39
